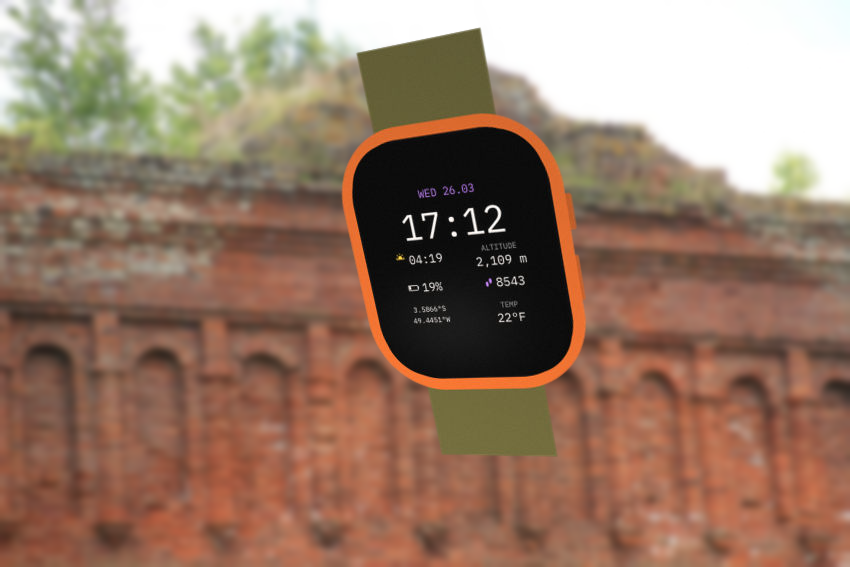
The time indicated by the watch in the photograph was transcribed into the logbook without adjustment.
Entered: 17:12
